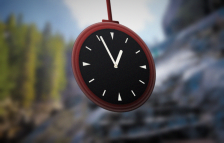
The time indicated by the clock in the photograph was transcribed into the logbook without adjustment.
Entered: 12:56
